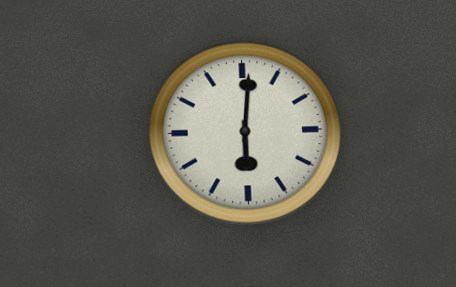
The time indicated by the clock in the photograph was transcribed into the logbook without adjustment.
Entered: 6:01
